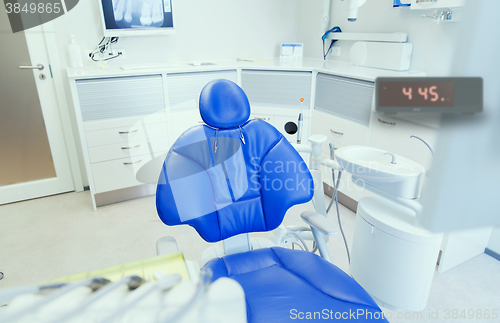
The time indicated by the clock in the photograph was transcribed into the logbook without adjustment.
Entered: 4:45
